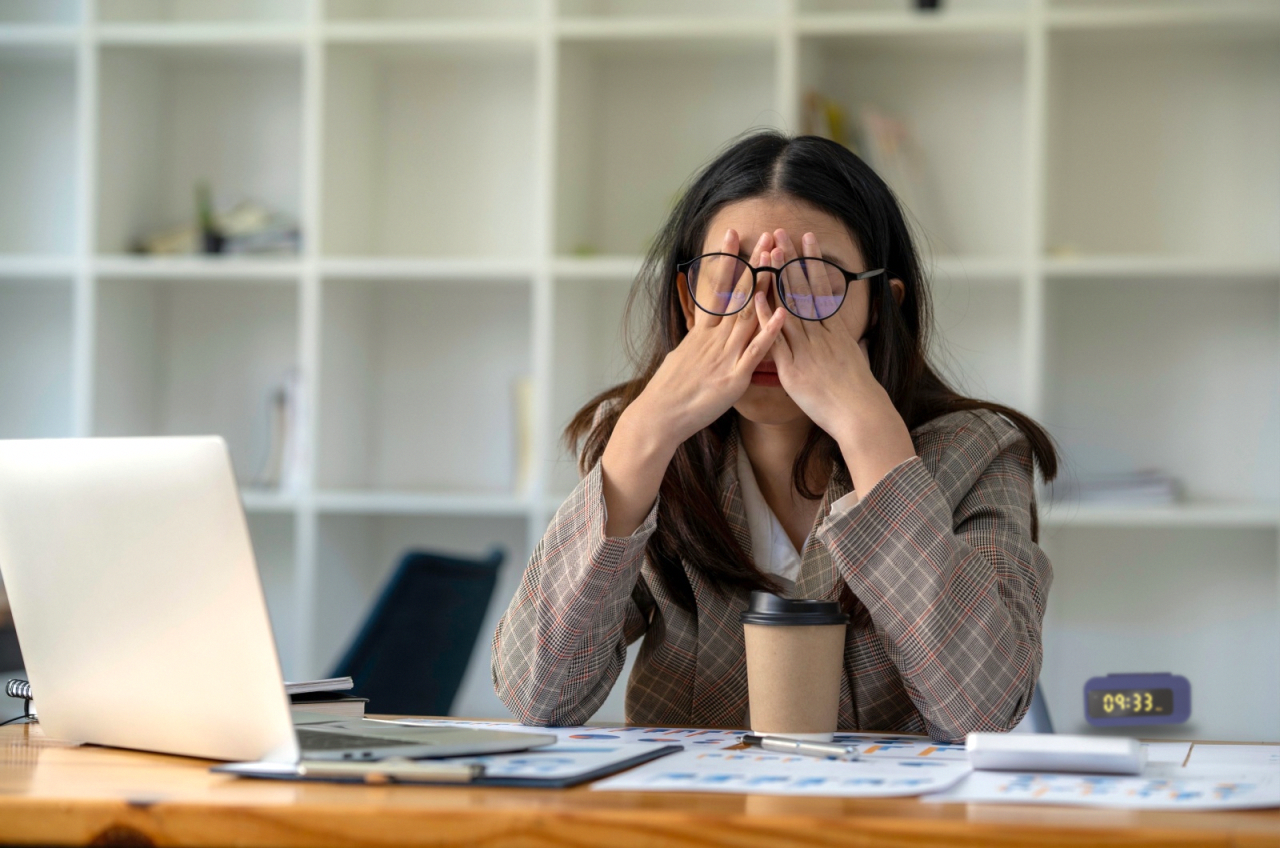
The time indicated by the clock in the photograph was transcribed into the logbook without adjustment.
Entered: 9:33
